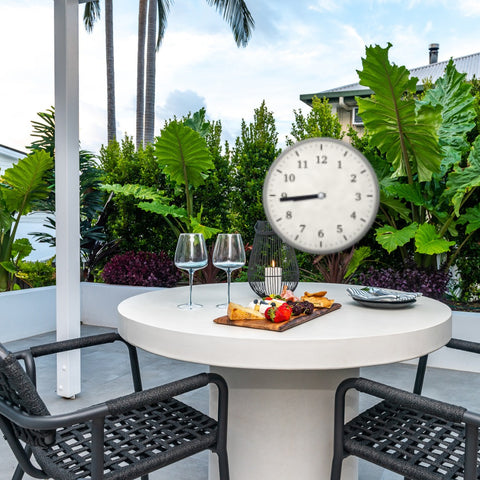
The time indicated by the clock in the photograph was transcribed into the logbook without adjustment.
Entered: 8:44
